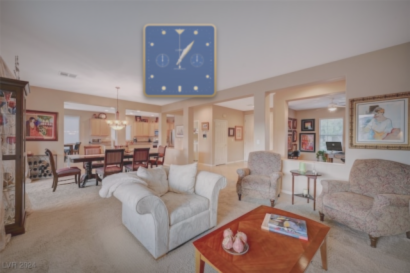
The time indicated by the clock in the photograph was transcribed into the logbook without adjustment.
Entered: 1:06
